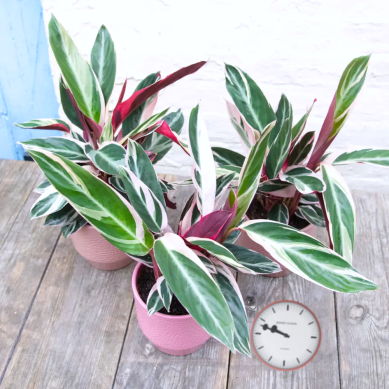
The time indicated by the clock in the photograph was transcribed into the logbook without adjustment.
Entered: 9:48
